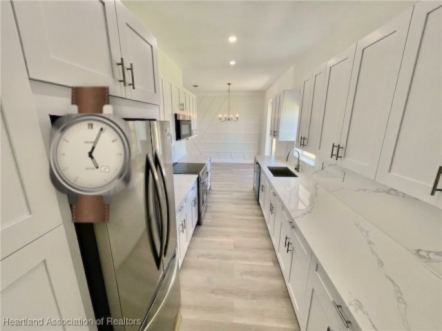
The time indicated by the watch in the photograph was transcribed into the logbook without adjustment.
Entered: 5:04
